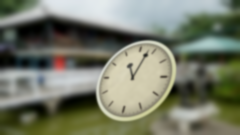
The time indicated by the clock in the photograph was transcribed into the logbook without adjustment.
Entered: 11:03
